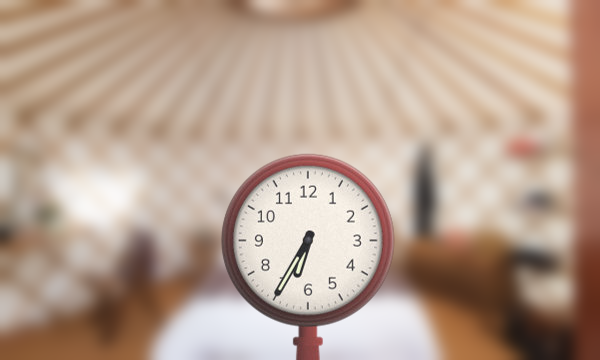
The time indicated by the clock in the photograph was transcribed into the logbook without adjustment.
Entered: 6:35
